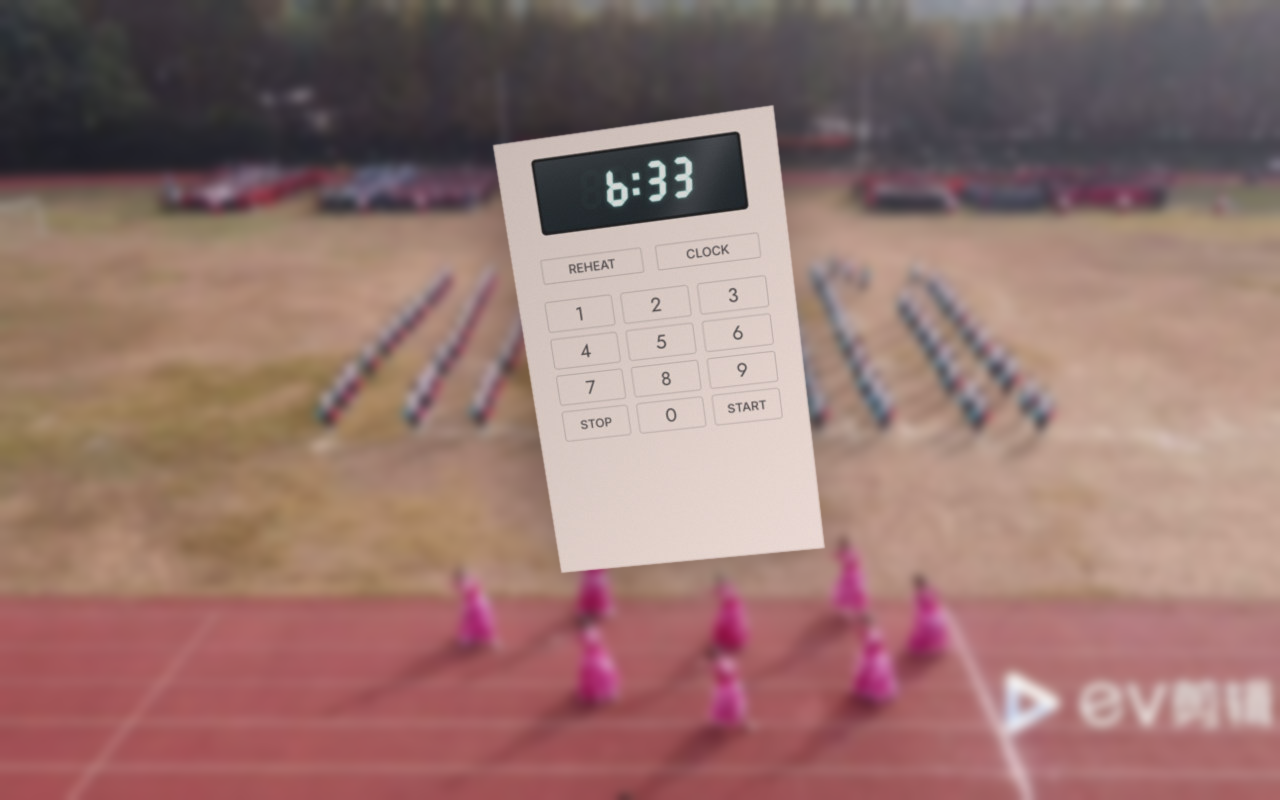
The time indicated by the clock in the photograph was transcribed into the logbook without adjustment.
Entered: 6:33
